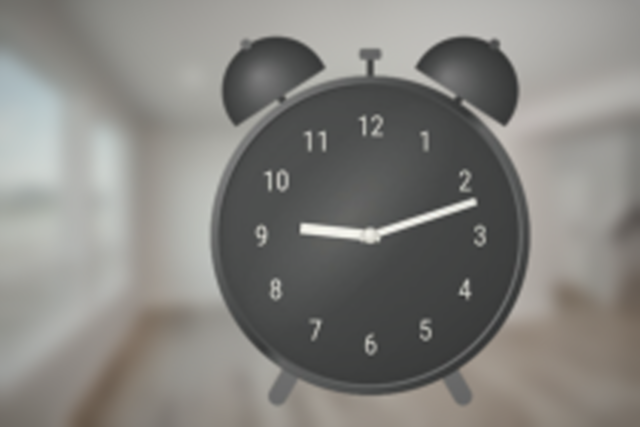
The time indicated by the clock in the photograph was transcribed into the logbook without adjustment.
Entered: 9:12
